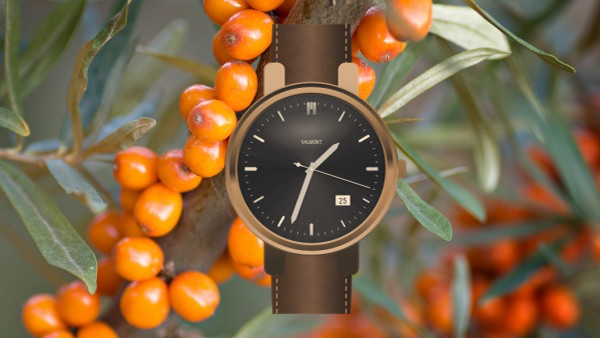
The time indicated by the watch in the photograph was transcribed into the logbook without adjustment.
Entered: 1:33:18
